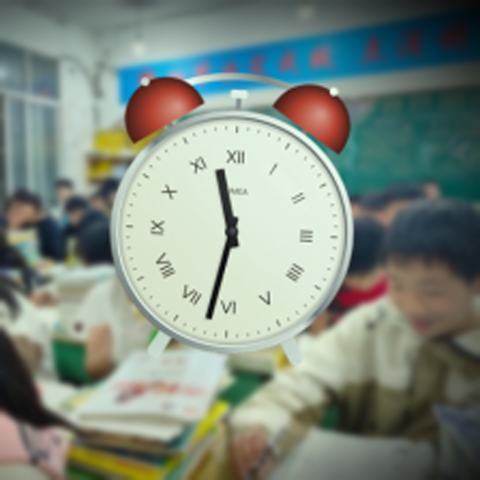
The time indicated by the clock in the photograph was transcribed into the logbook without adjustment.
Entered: 11:32
